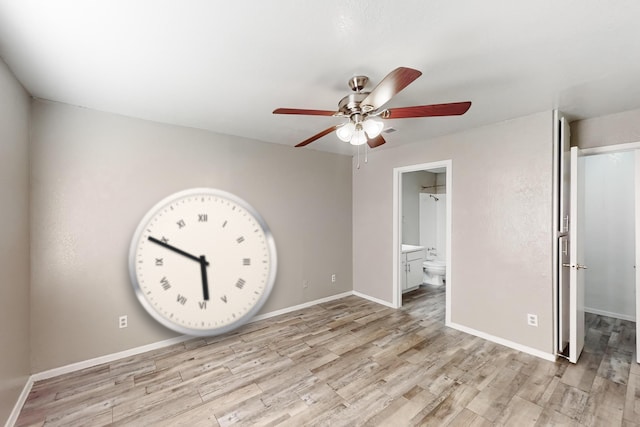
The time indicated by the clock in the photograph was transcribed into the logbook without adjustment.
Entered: 5:49
